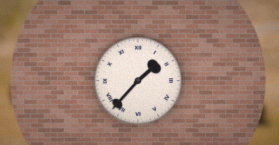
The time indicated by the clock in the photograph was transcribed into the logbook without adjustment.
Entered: 1:37
